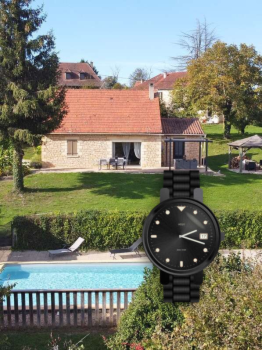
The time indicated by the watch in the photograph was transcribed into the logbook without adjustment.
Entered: 2:18
